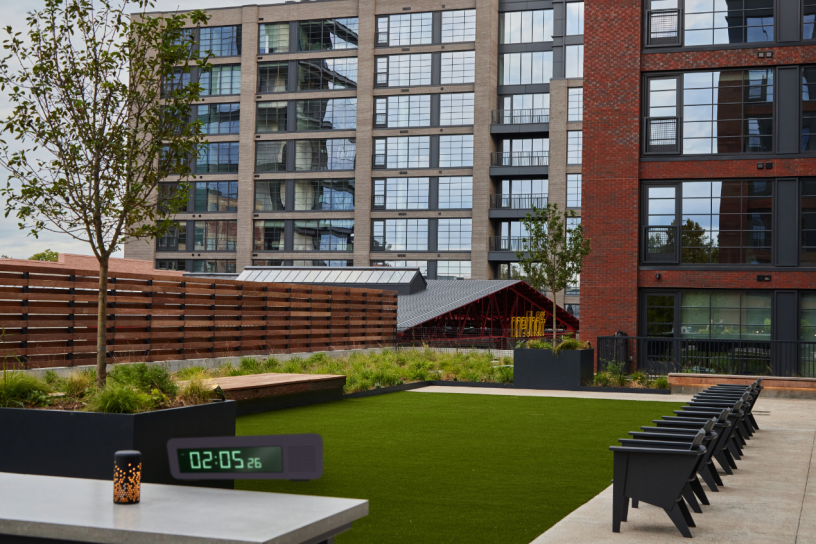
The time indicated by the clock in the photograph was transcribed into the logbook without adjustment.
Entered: 2:05:26
